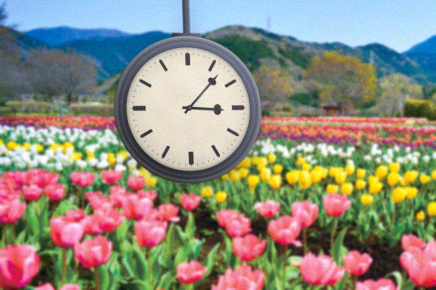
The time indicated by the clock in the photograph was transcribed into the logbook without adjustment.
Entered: 3:07
